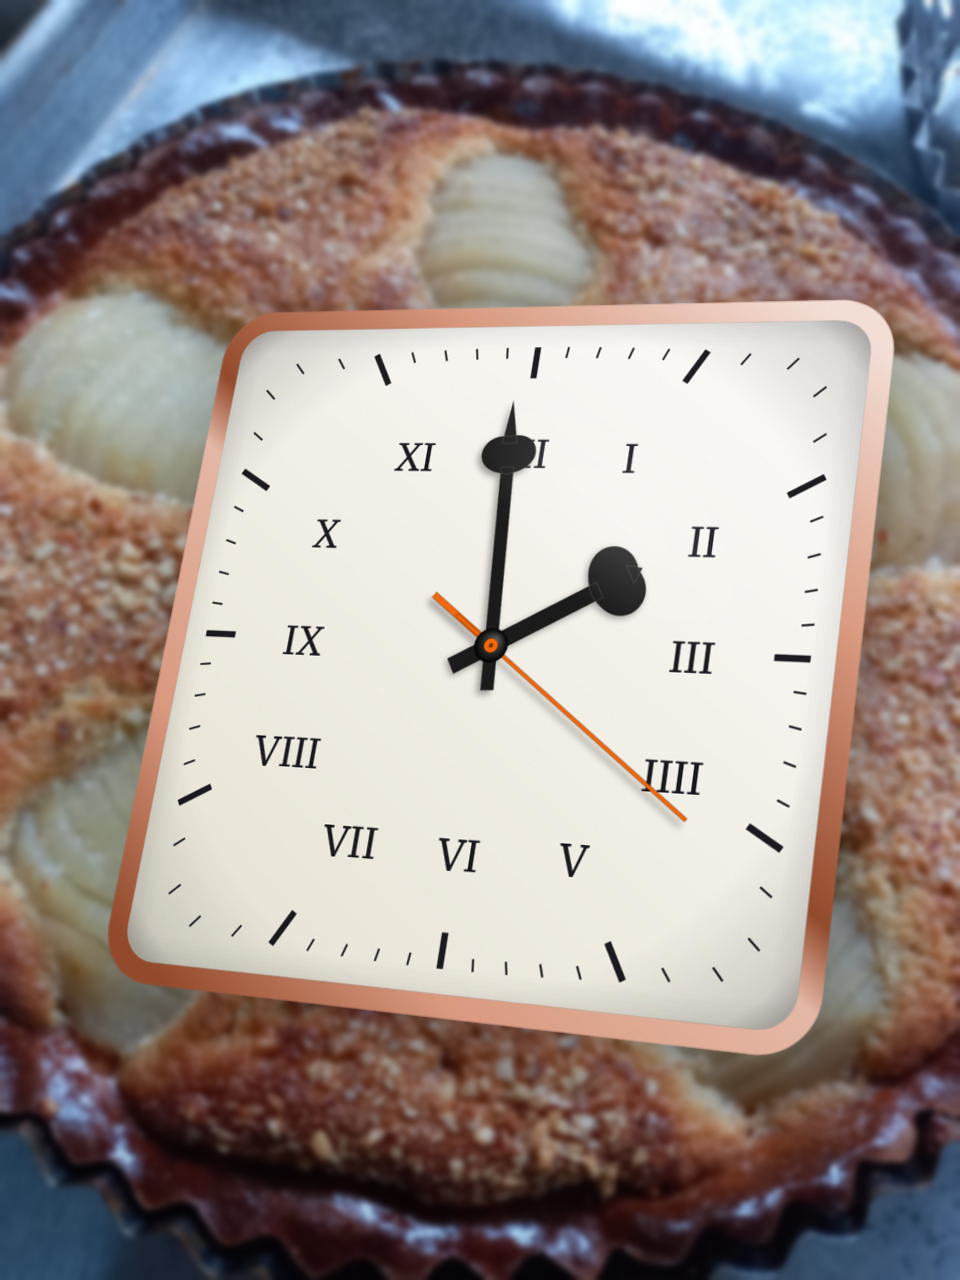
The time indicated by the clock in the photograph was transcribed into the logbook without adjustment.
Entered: 1:59:21
